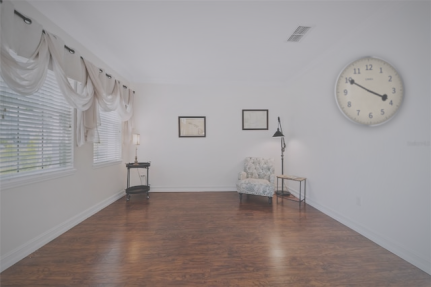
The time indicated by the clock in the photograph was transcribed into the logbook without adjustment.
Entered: 3:50
